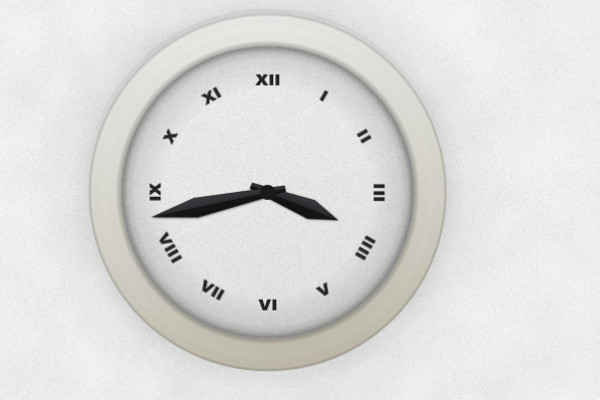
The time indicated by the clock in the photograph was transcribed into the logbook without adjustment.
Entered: 3:43
